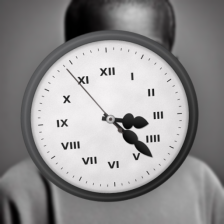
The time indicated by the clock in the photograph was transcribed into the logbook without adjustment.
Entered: 3:22:54
